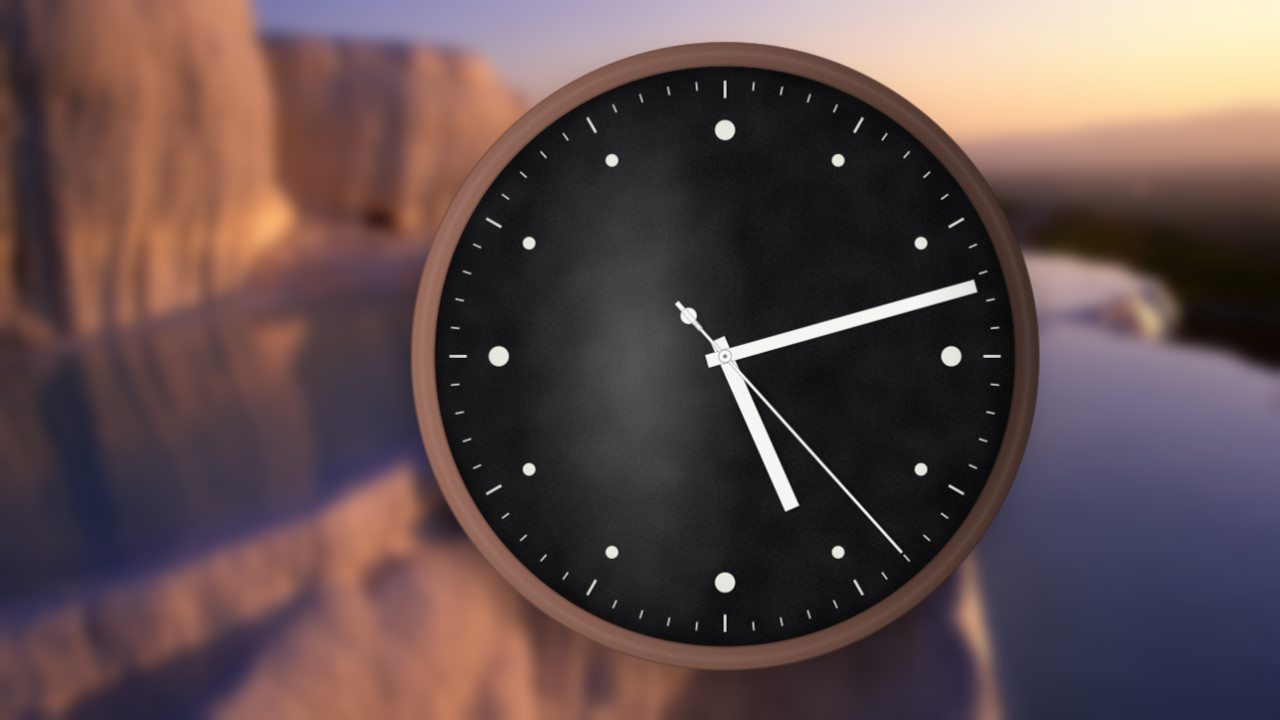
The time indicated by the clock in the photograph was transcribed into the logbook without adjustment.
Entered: 5:12:23
